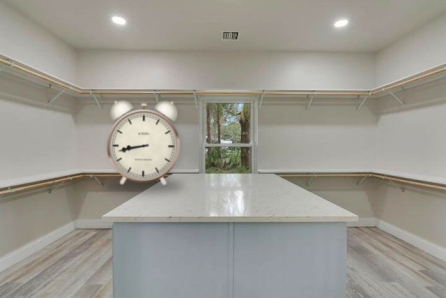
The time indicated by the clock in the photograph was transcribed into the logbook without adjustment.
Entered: 8:43
